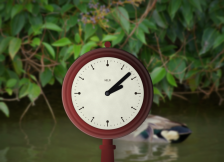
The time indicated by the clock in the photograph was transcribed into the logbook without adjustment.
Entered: 2:08
